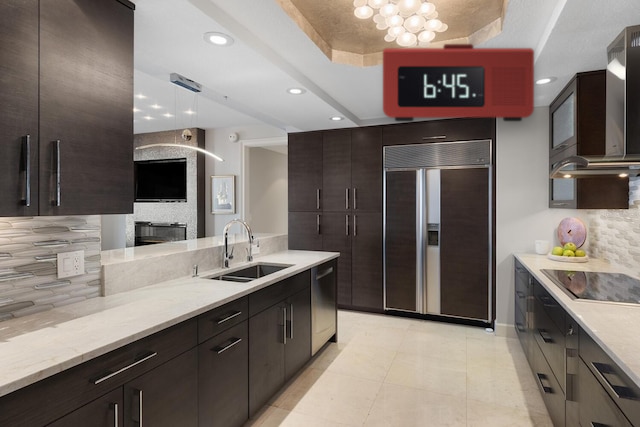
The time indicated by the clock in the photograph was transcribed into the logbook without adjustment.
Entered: 6:45
